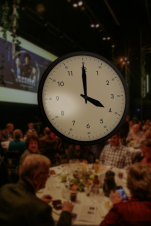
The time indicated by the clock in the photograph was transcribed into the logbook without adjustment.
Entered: 4:00
